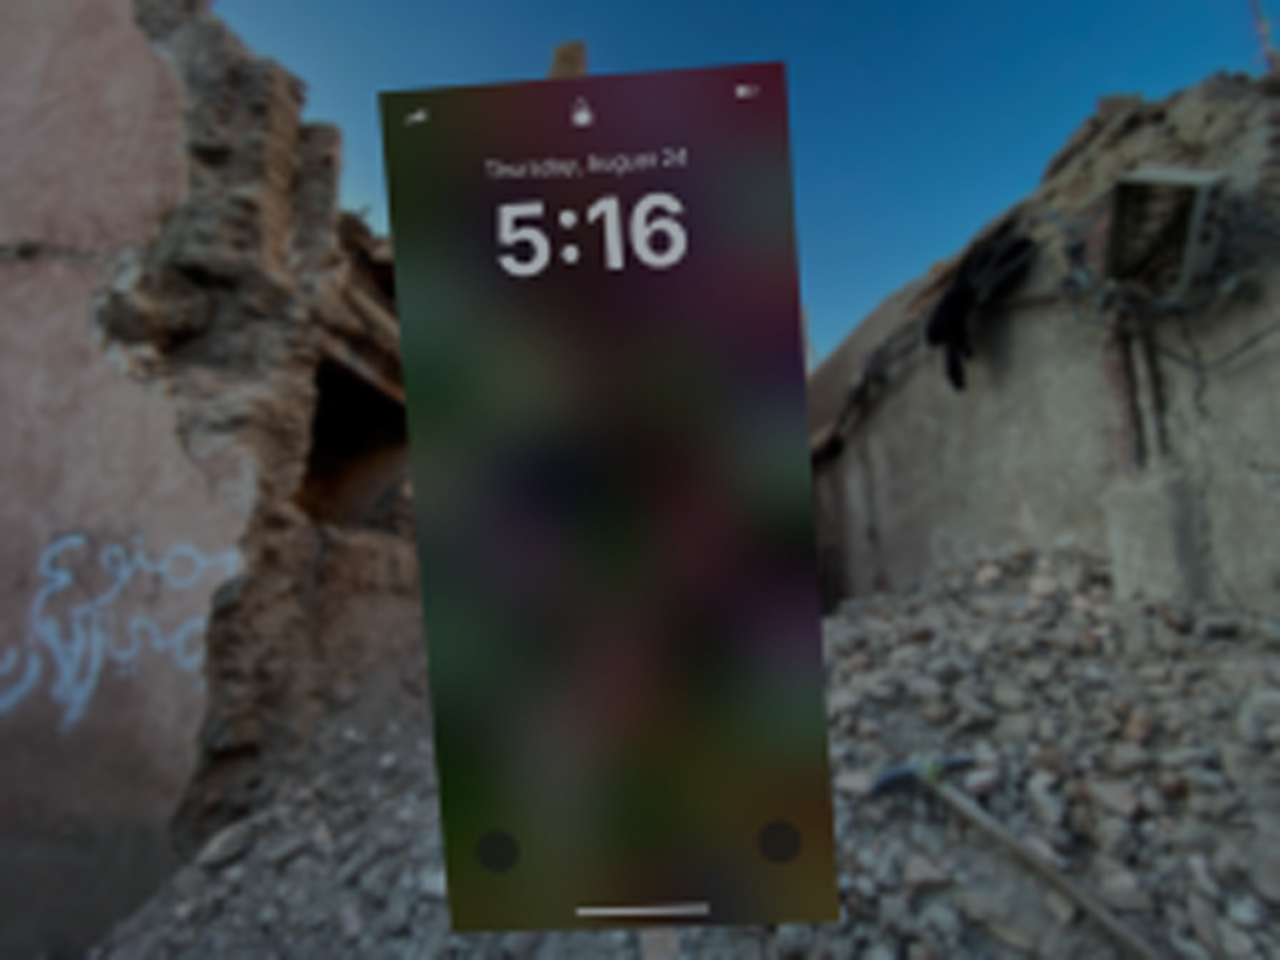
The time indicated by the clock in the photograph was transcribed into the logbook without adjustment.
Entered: 5:16
